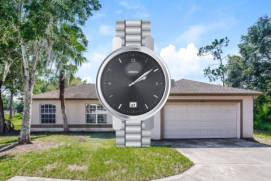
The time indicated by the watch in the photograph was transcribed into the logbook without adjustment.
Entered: 2:09
